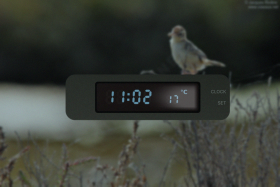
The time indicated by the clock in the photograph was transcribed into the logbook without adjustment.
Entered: 11:02
